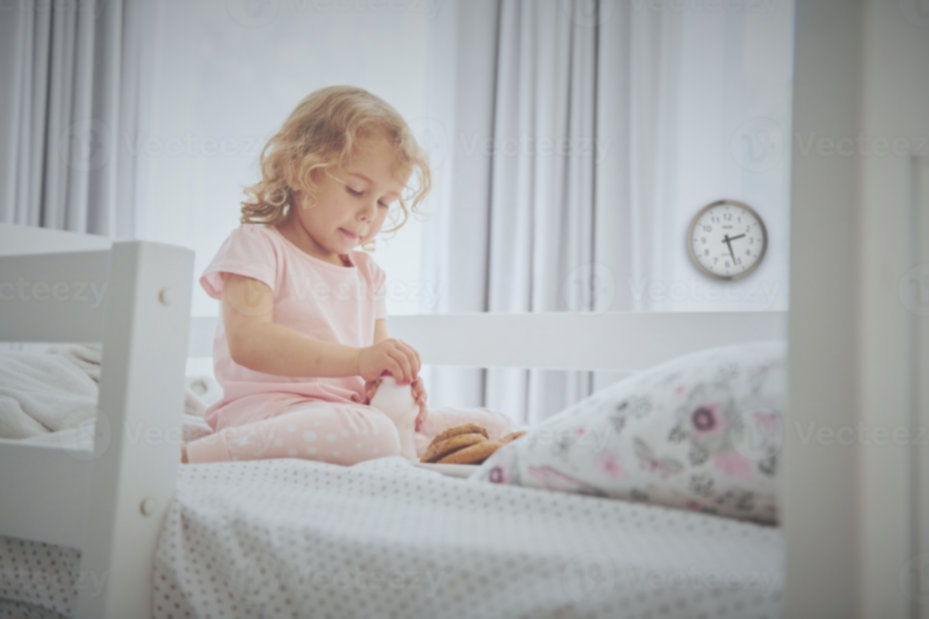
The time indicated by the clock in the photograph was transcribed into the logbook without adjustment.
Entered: 2:27
